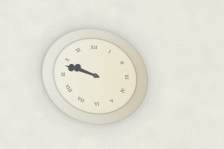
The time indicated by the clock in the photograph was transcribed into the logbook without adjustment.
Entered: 9:48
